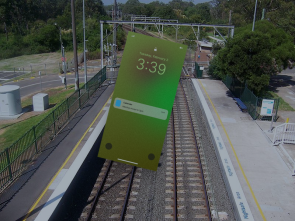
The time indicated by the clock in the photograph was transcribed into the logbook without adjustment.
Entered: 3:39
